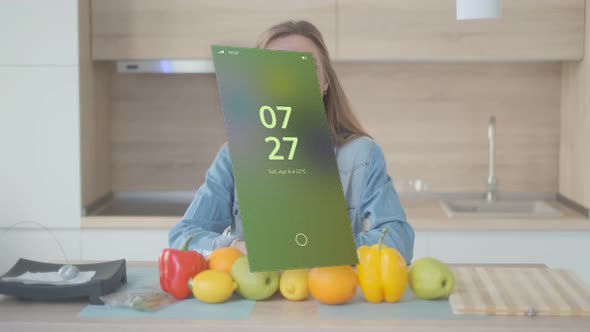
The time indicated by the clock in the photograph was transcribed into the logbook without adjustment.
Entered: 7:27
